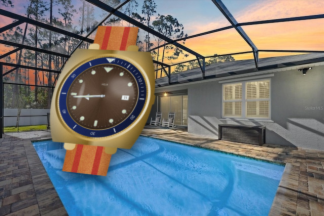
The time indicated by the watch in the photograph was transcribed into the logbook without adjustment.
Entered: 8:44
